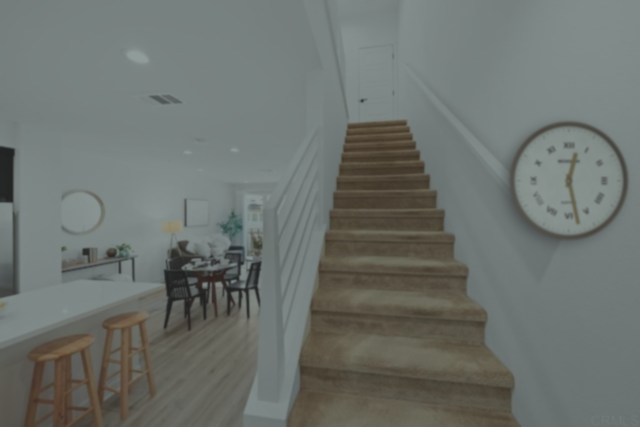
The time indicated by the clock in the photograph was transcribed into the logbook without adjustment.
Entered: 12:28
